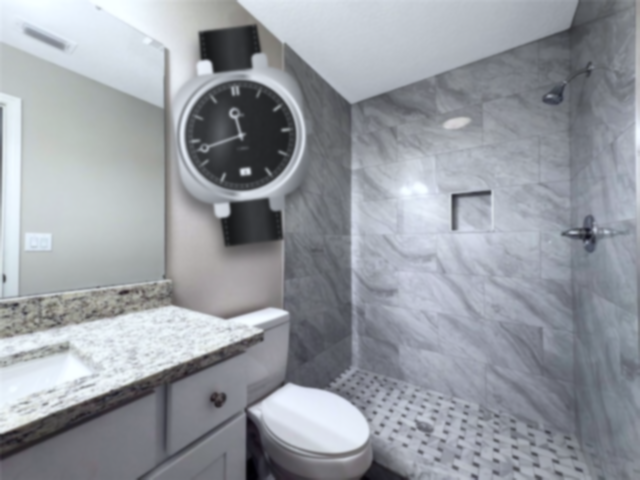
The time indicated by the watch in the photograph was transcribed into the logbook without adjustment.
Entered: 11:43
